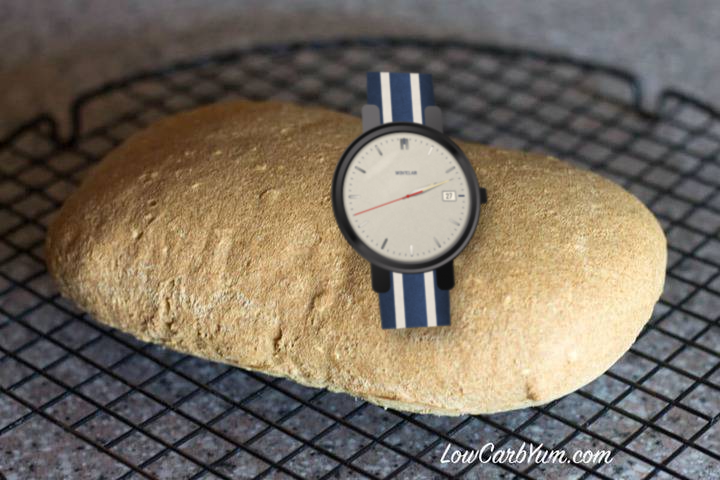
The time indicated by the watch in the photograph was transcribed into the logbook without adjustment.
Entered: 2:11:42
